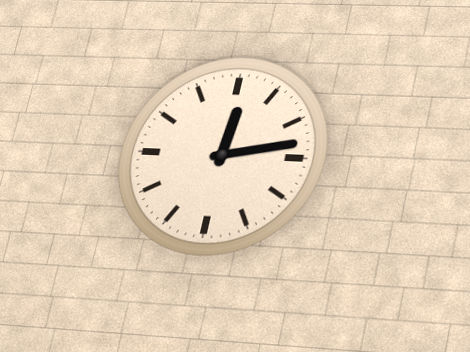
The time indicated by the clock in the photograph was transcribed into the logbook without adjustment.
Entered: 12:13
